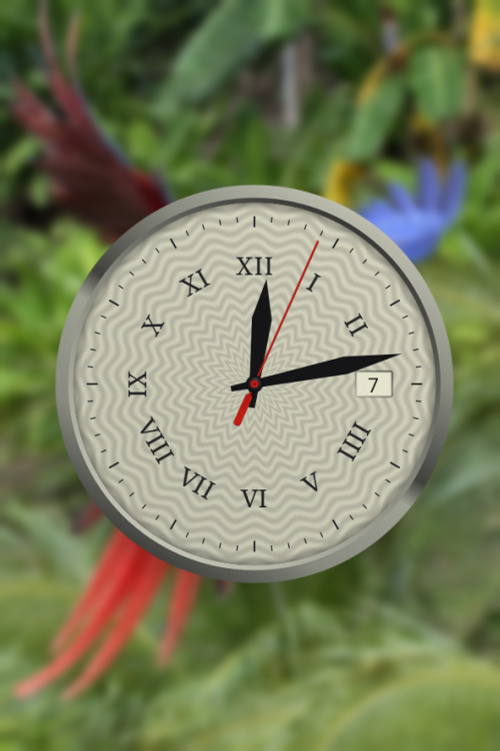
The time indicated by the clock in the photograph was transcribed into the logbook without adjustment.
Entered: 12:13:04
